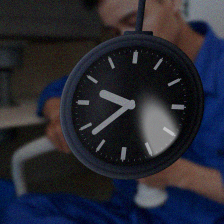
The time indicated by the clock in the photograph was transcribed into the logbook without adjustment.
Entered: 9:38
